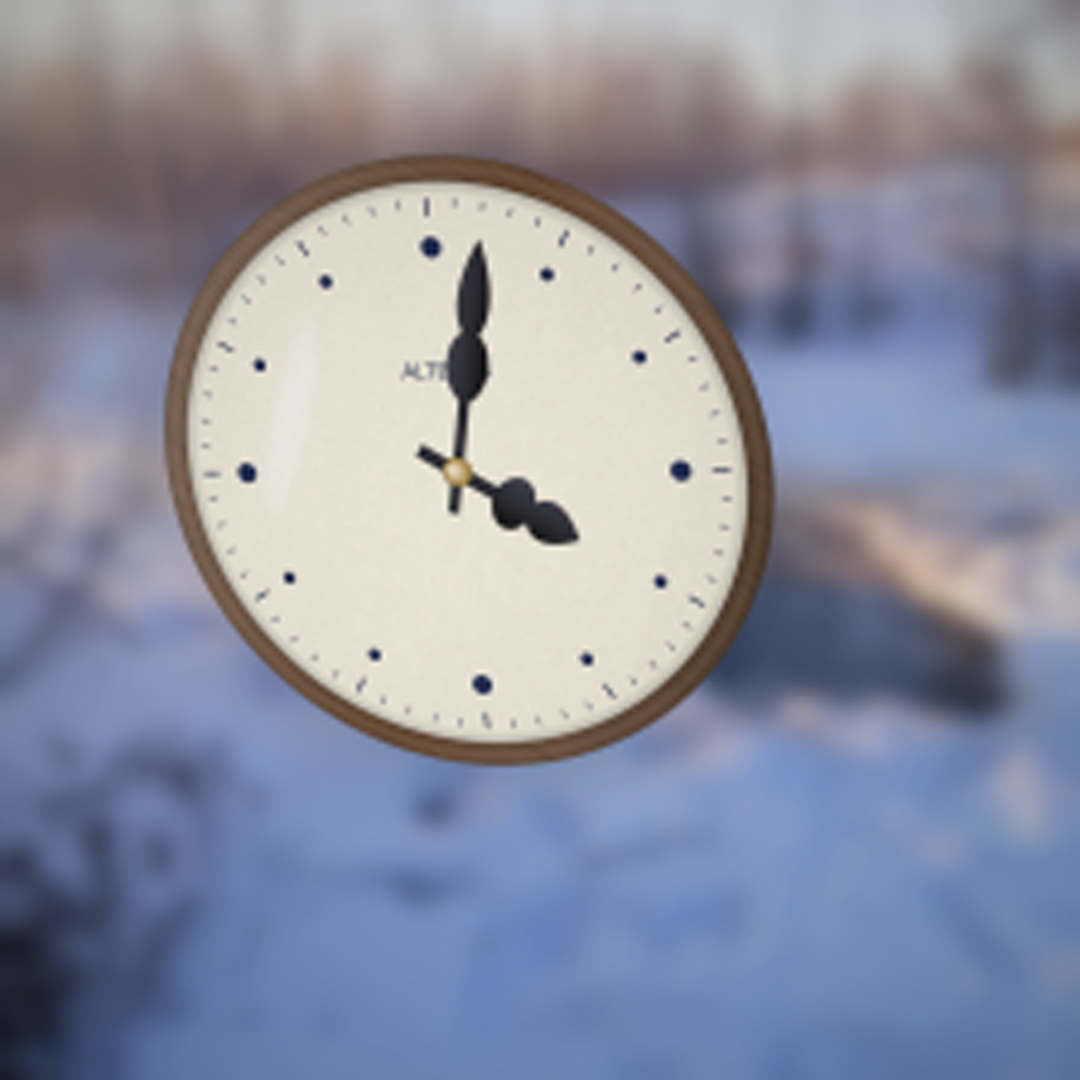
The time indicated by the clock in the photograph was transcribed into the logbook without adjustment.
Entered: 4:02
